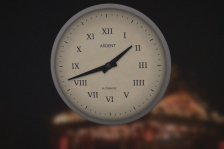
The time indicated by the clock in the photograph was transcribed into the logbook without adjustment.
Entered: 1:42
